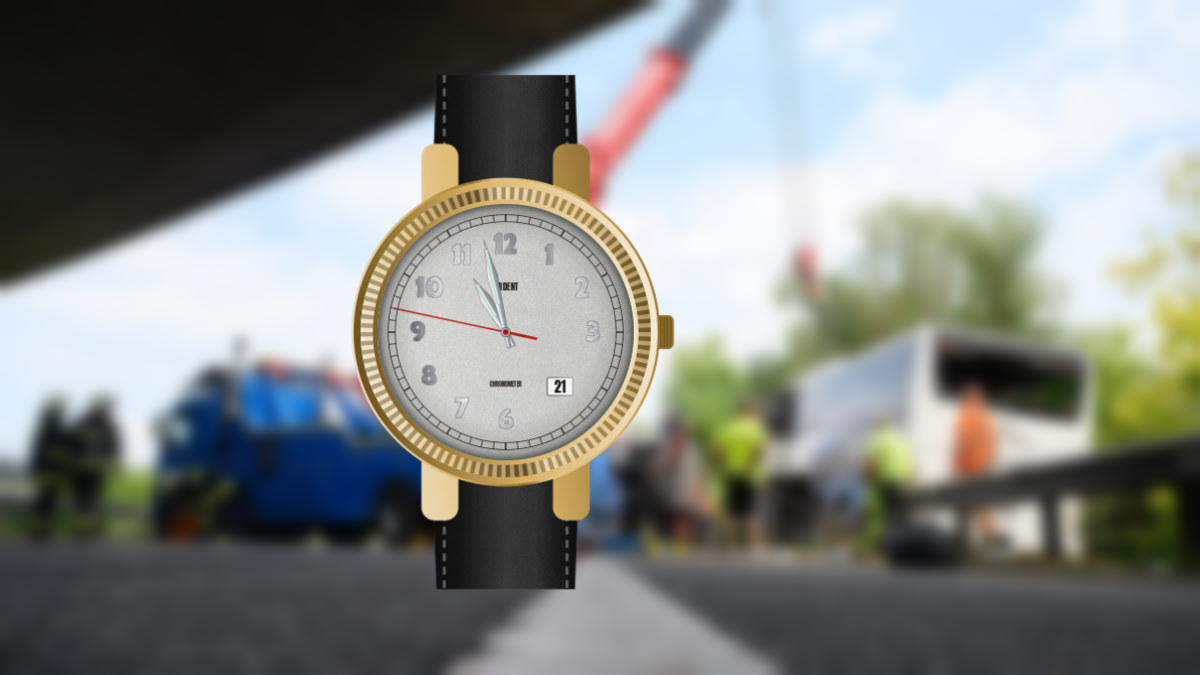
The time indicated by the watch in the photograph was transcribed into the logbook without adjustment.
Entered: 10:57:47
